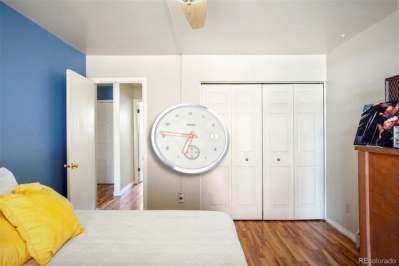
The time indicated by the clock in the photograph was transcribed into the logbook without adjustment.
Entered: 6:46
